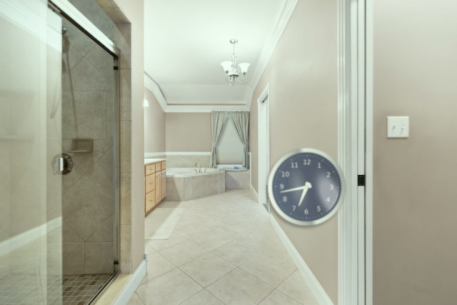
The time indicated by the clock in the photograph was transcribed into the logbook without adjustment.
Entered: 6:43
